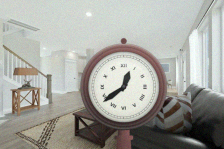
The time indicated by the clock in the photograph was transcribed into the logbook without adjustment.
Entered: 12:39
